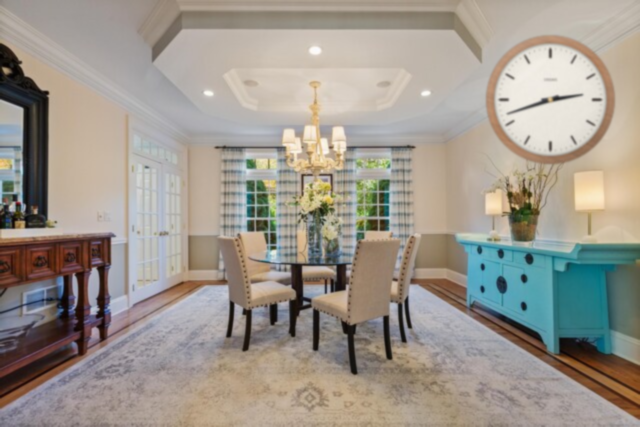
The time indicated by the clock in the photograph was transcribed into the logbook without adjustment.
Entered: 2:42
